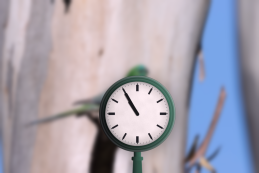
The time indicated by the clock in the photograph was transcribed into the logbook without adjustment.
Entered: 10:55
